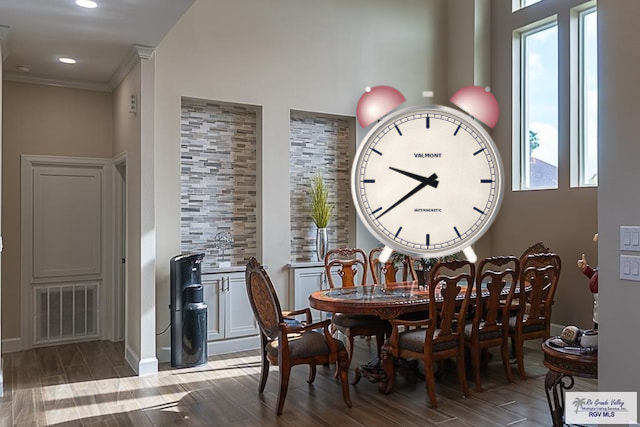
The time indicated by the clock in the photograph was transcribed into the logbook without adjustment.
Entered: 9:39
